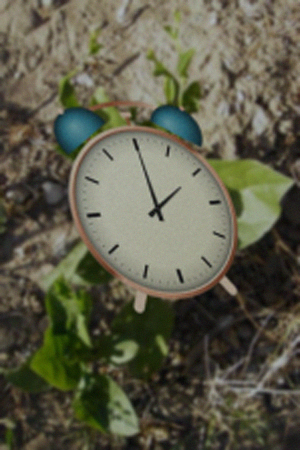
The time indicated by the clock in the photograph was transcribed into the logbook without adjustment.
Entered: 2:00
